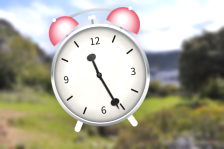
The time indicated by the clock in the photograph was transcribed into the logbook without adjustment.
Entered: 11:26
